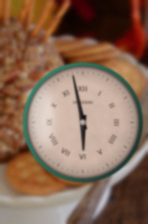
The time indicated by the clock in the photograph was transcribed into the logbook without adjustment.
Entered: 5:58
